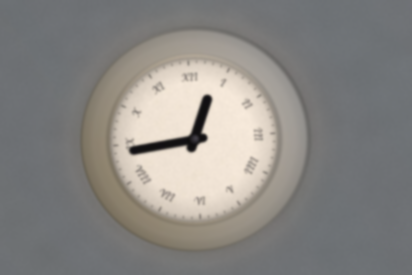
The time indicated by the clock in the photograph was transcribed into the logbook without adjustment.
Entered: 12:44
